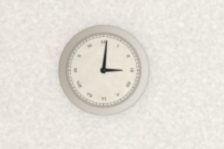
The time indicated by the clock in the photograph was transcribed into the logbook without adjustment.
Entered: 3:01
